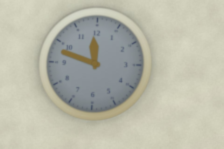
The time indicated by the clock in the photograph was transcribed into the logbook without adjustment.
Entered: 11:48
